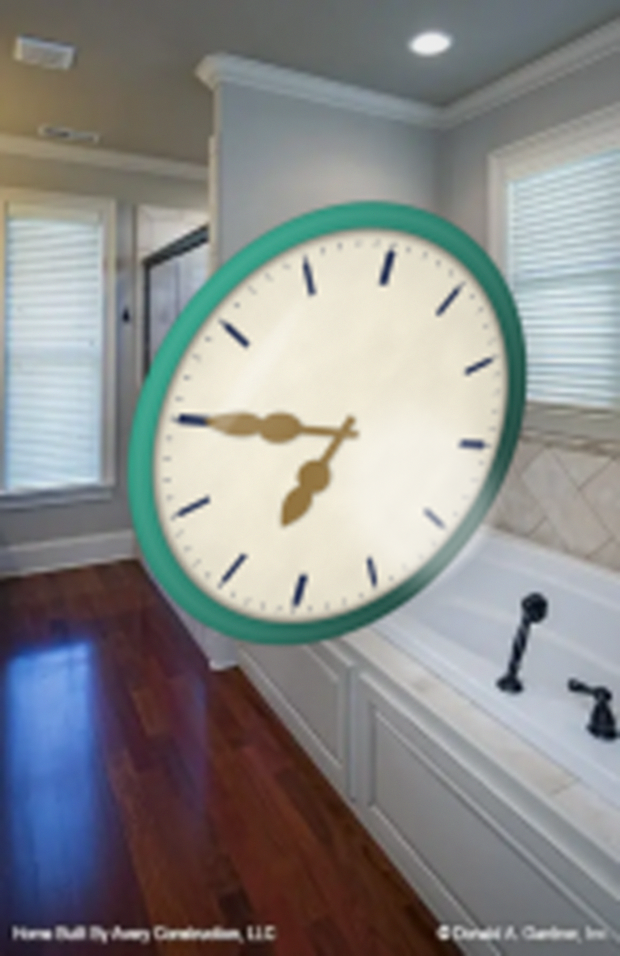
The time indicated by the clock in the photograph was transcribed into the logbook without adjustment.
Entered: 6:45
